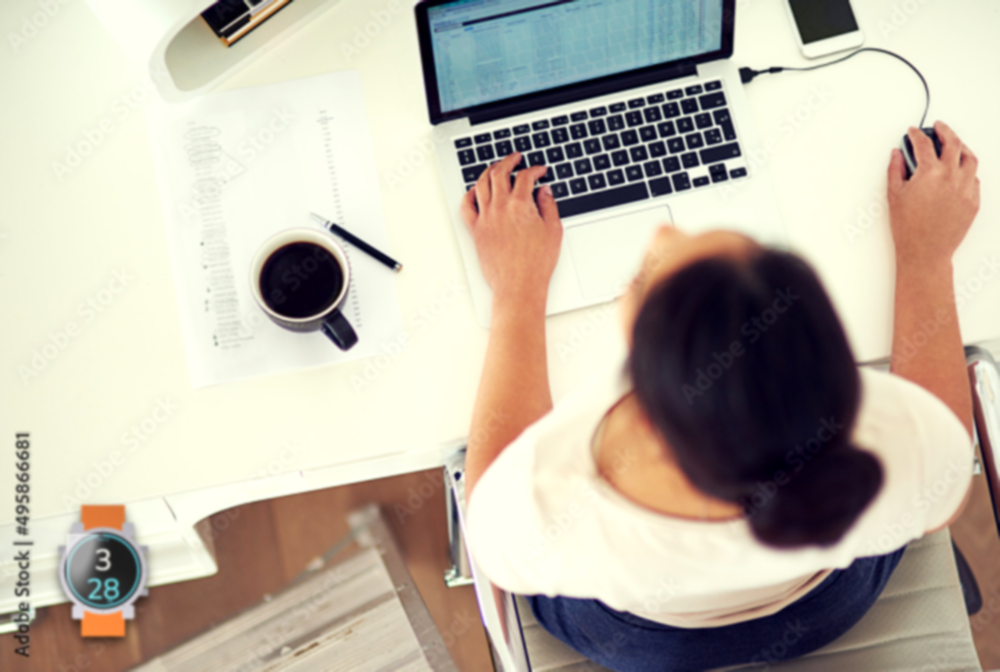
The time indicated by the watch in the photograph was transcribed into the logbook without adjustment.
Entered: 3:28
